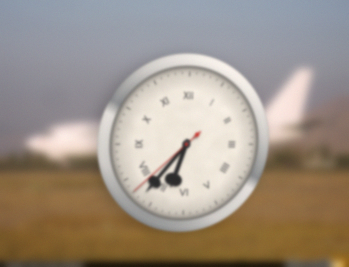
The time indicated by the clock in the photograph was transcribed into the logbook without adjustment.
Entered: 6:36:38
